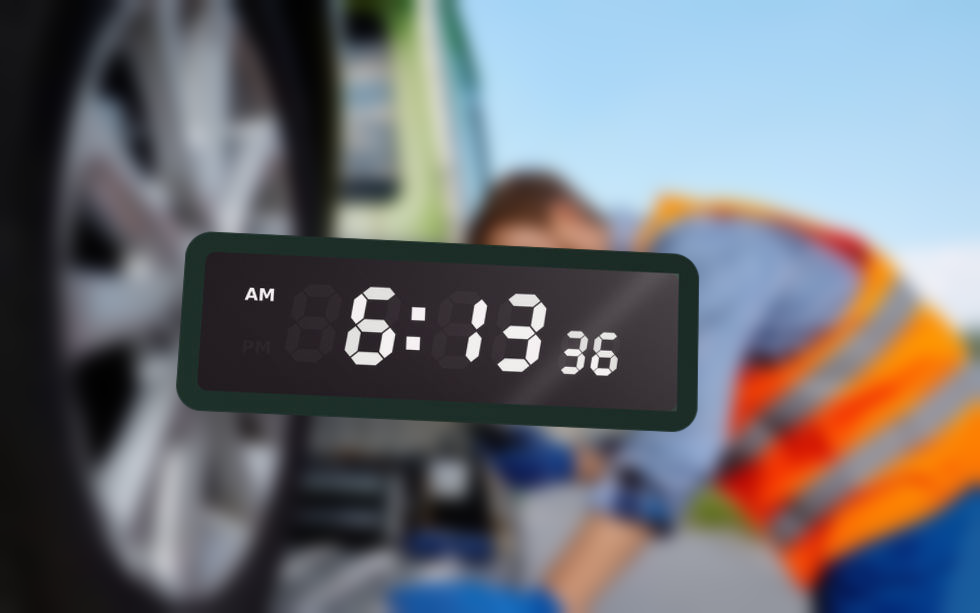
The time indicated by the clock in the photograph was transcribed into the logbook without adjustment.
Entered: 6:13:36
